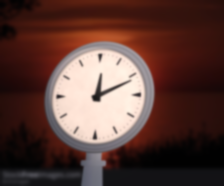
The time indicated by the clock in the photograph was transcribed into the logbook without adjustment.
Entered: 12:11
